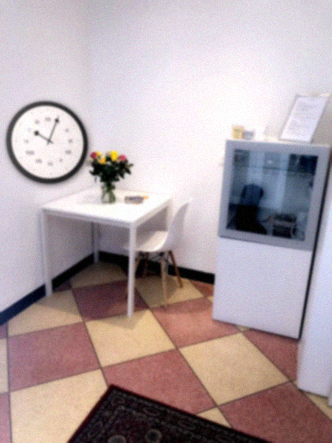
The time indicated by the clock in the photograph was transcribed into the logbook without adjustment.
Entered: 10:04
